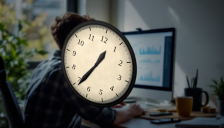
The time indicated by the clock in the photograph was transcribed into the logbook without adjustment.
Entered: 12:34
